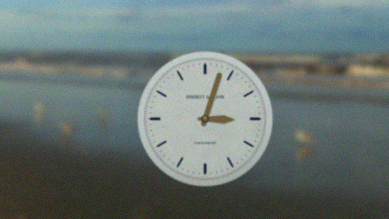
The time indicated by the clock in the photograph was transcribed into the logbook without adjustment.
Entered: 3:03
